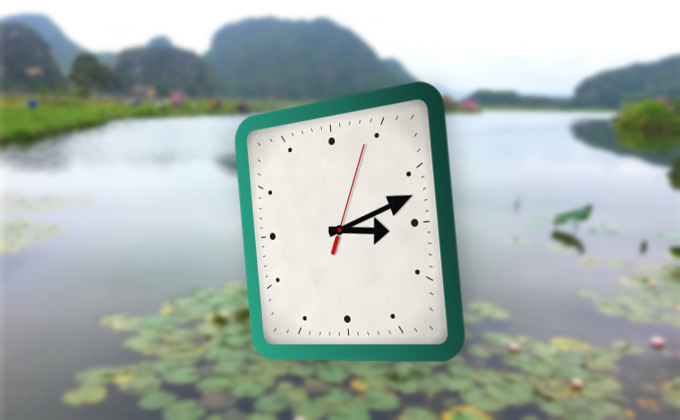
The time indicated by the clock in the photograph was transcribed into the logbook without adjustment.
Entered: 3:12:04
